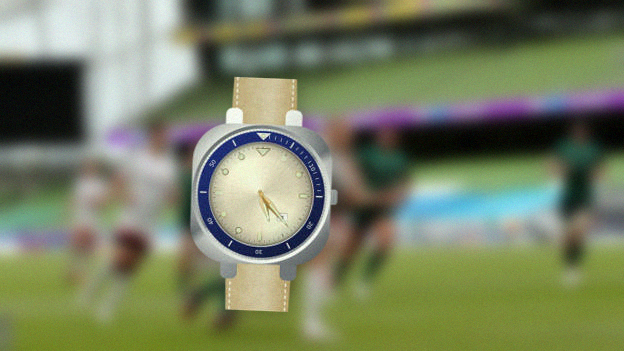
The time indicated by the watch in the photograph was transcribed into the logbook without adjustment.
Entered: 5:23
